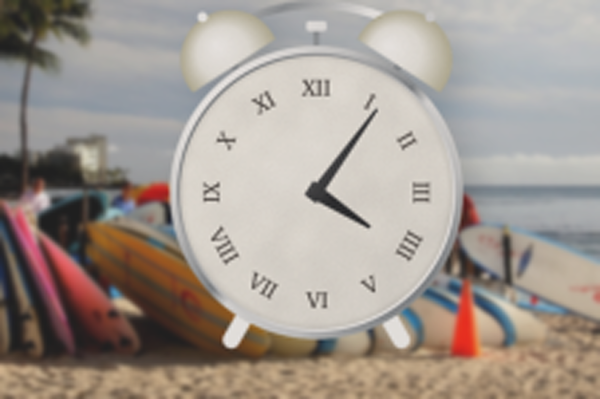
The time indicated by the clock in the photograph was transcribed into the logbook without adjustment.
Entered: 4:06
